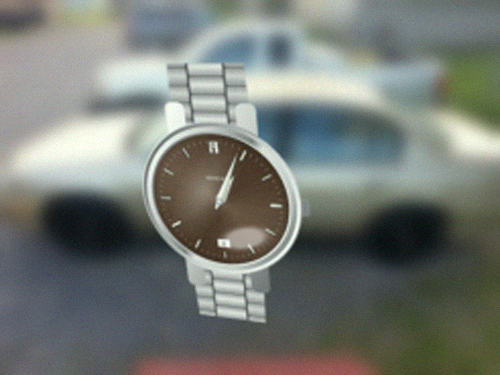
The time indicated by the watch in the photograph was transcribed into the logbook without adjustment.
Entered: 1:04
